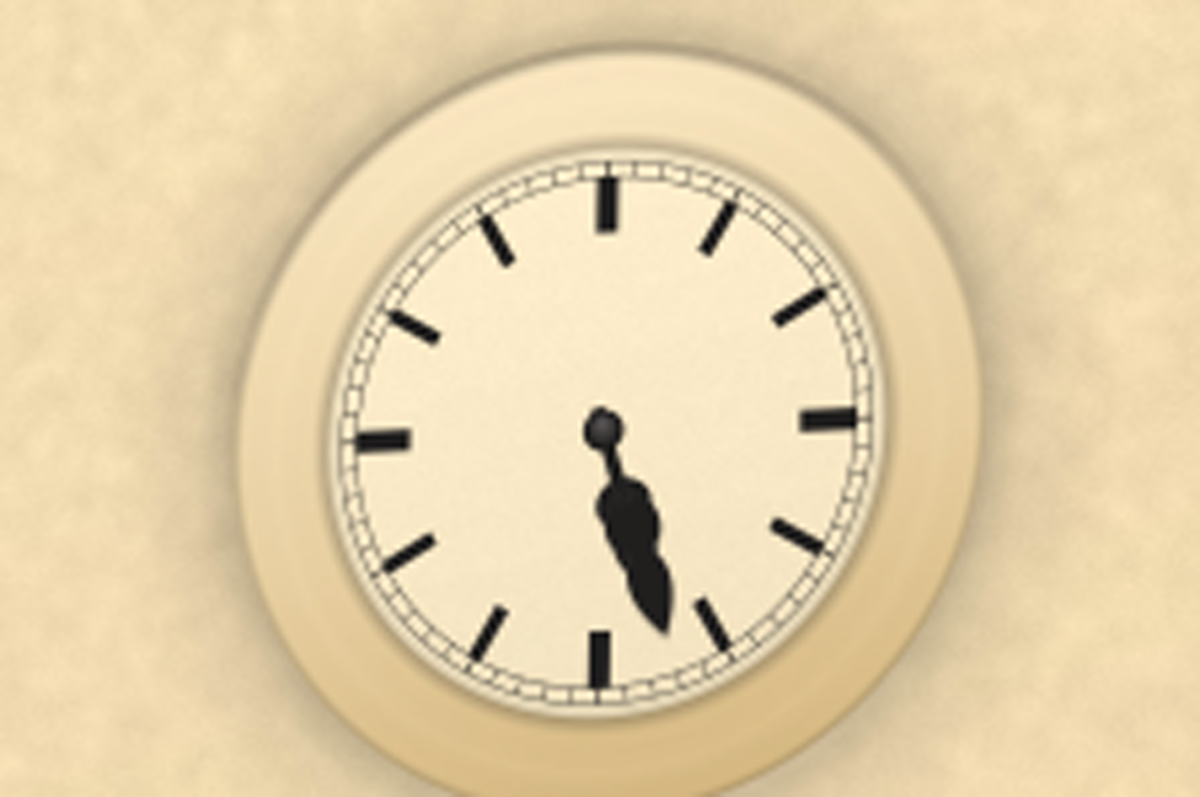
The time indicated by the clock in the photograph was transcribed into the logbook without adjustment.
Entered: 5:27
